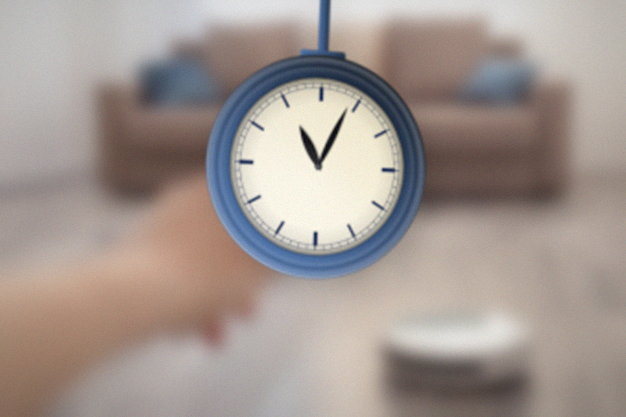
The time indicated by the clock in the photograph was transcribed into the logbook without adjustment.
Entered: 11:04
